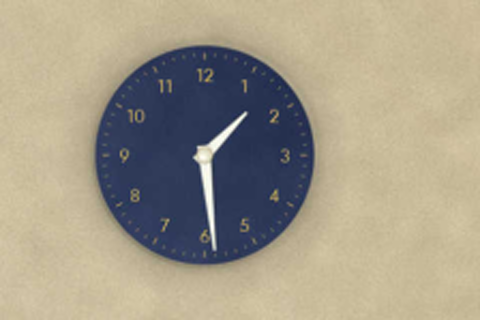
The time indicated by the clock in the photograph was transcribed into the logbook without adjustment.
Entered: 1:29
